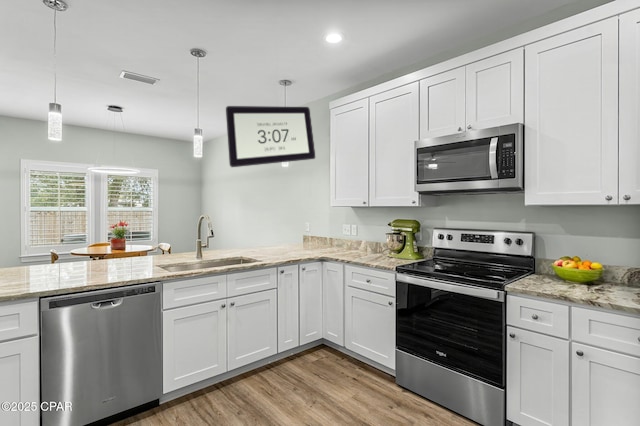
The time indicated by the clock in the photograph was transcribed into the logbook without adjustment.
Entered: 3:07
